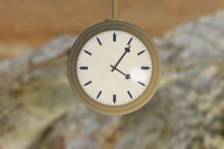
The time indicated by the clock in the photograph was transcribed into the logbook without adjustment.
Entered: 4:06
